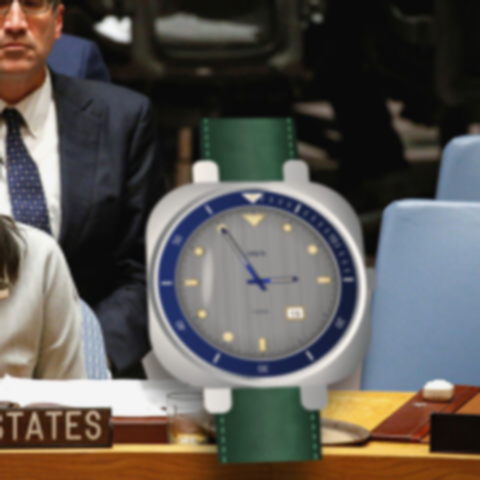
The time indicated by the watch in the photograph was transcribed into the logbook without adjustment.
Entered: 2:55
